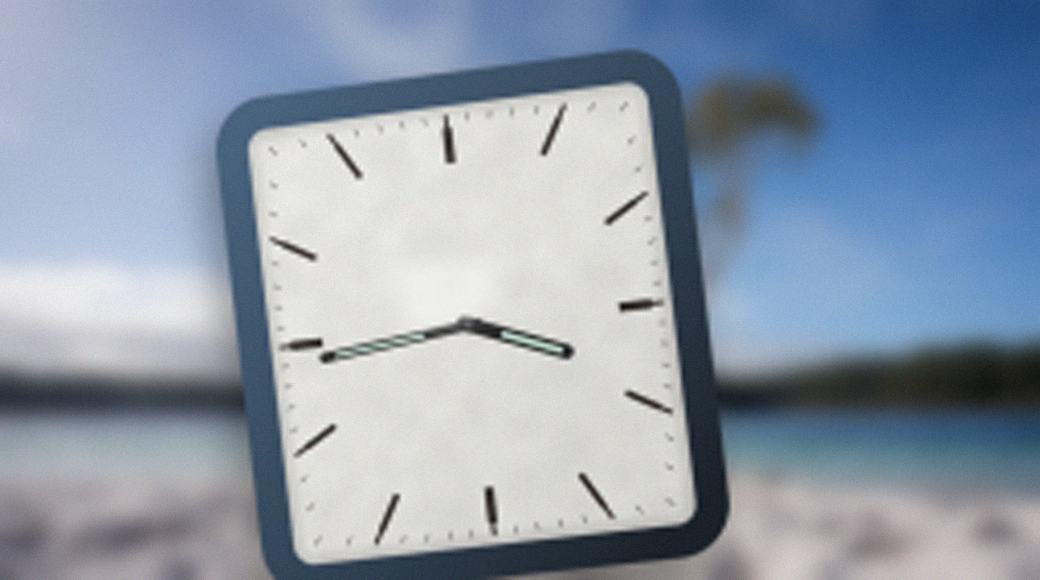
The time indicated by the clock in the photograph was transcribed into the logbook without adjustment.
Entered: 3:44
